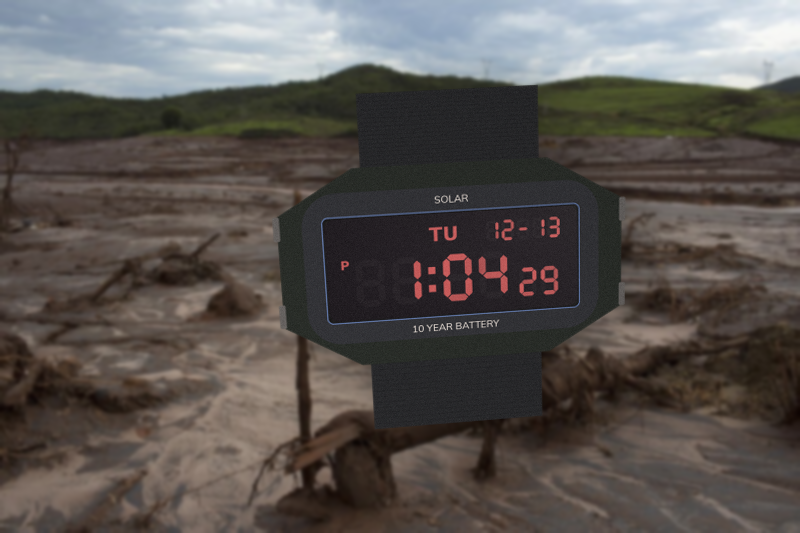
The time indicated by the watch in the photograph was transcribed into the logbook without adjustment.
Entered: 1:04:29
